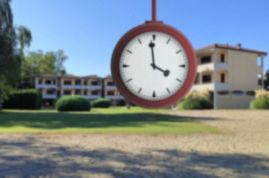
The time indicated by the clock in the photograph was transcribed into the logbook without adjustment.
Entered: 3:59
